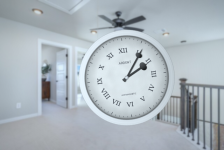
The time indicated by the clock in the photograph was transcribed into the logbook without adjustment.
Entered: 2:06
